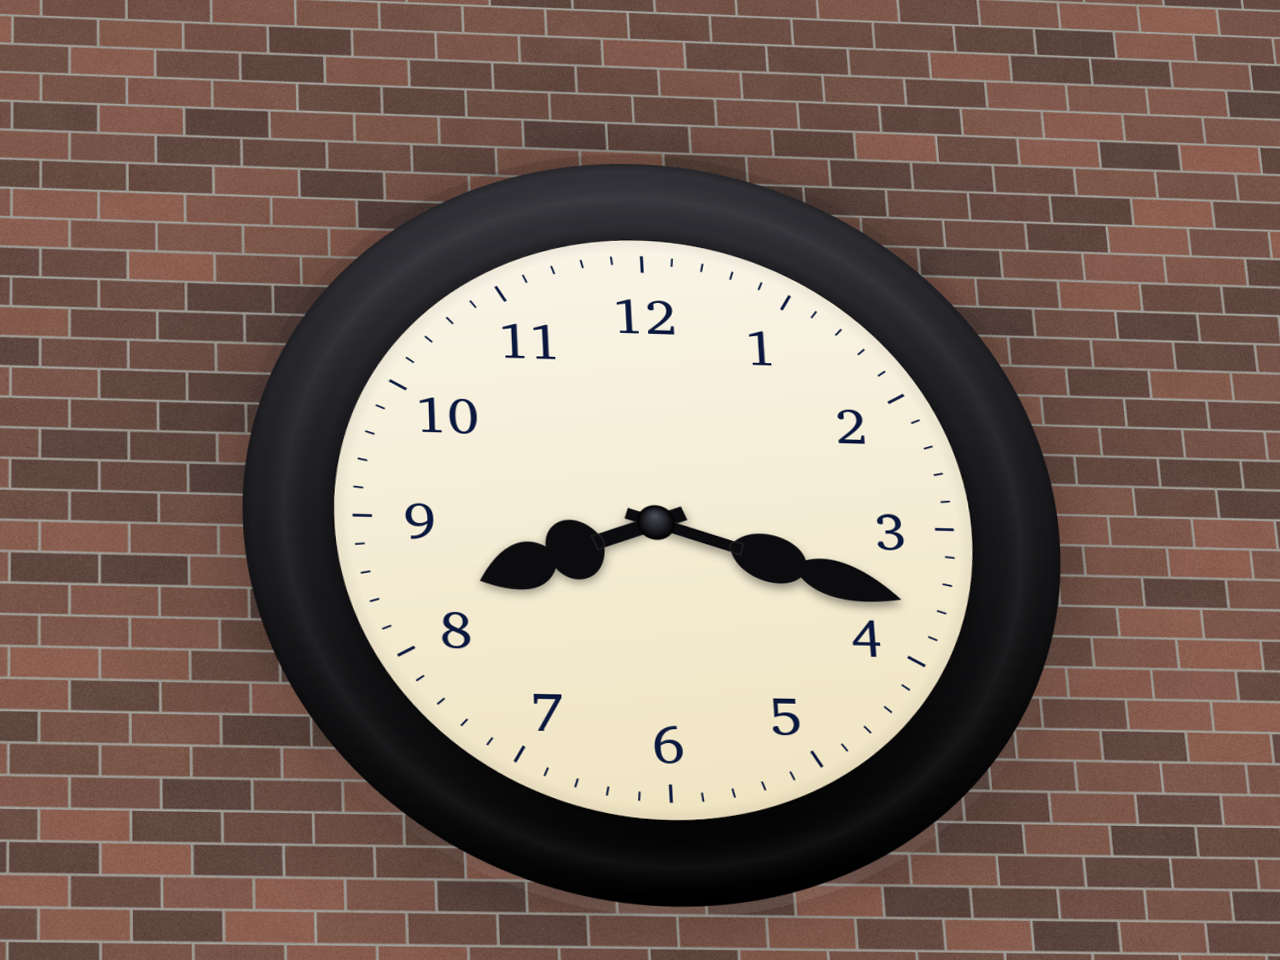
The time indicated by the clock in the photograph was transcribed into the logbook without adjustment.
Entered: 8:18
